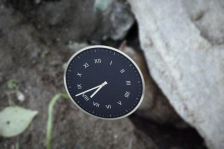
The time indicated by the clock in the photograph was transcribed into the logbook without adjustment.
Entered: 7:42
